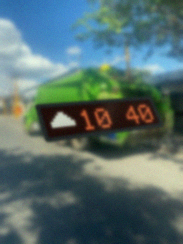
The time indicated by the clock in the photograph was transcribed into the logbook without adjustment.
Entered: 10:40
